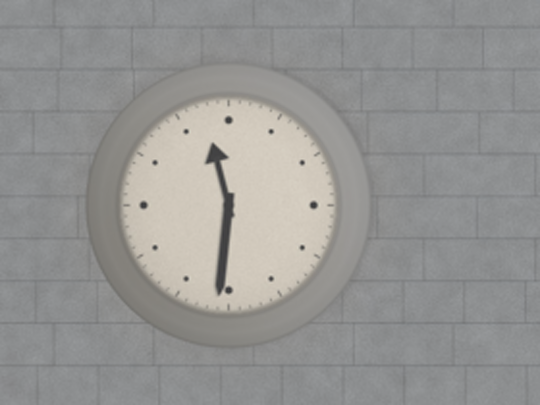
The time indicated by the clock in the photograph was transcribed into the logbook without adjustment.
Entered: 11:31
